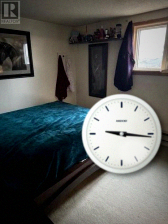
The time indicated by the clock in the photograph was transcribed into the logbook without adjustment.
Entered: 9:16
